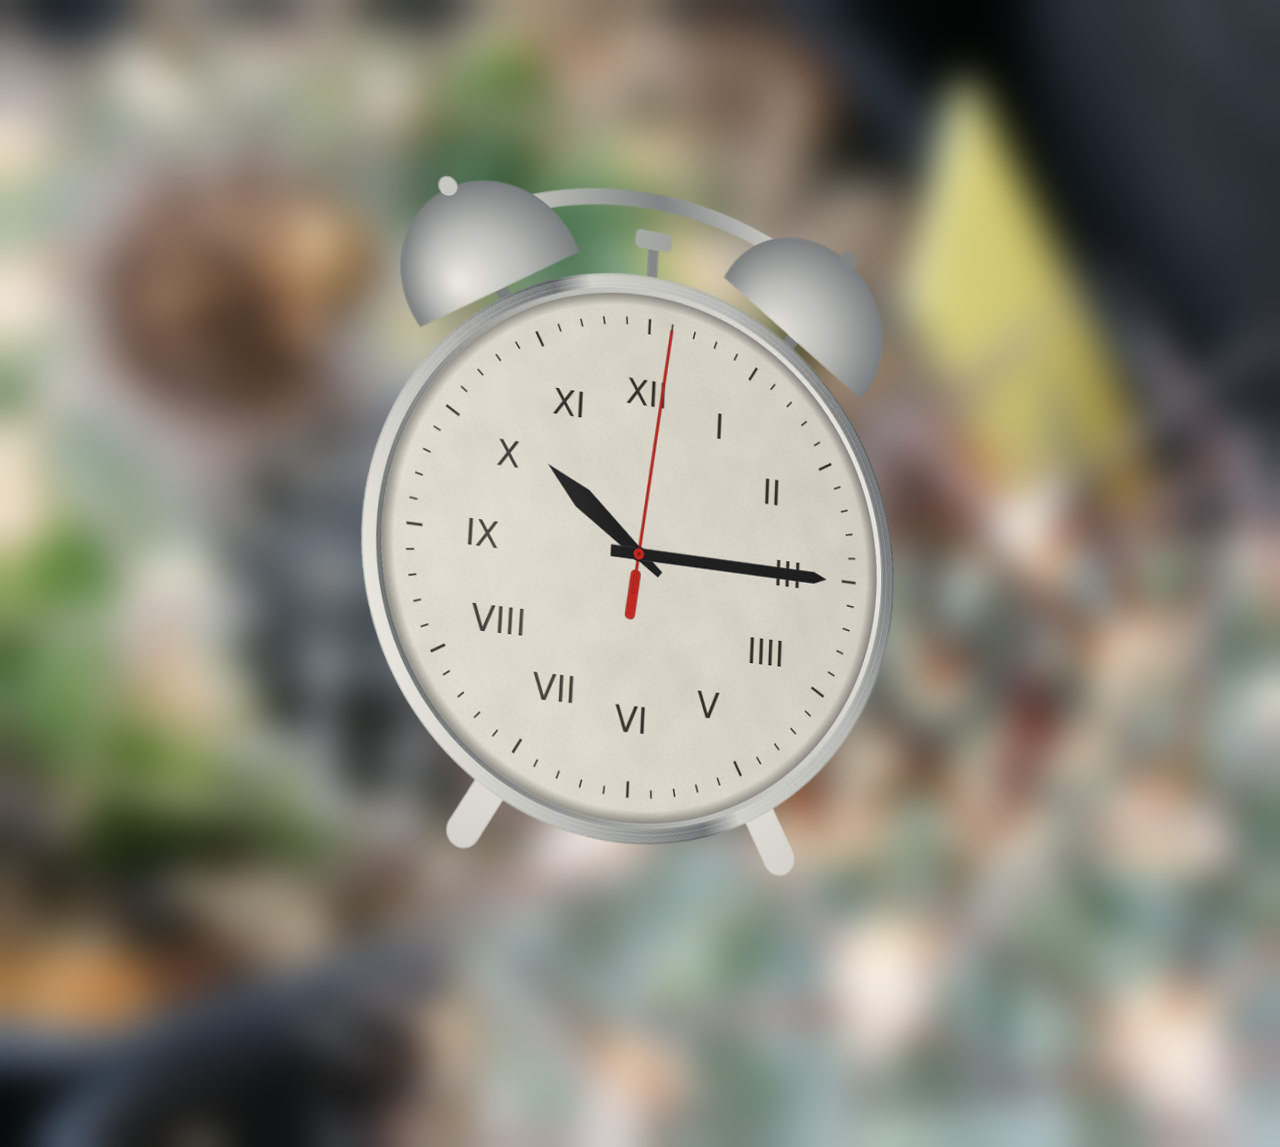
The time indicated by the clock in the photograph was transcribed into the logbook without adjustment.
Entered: 10:15:01
